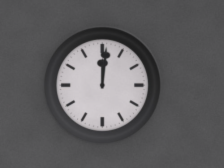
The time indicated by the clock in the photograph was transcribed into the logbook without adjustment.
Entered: 12:01
